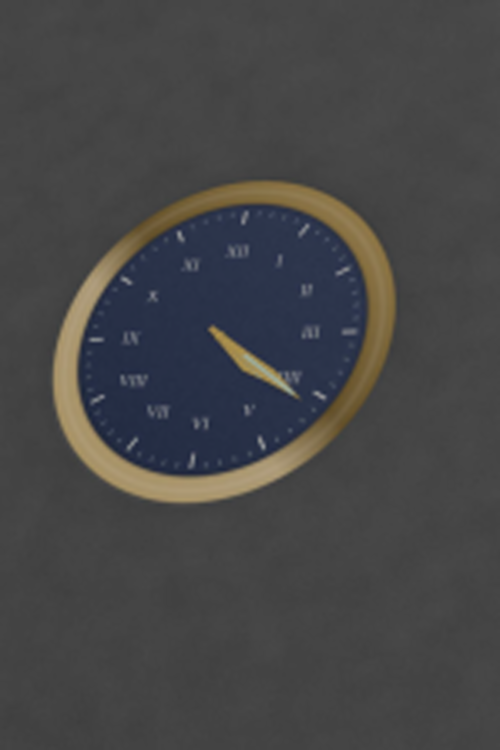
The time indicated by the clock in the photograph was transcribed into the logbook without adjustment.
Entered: 4:21
